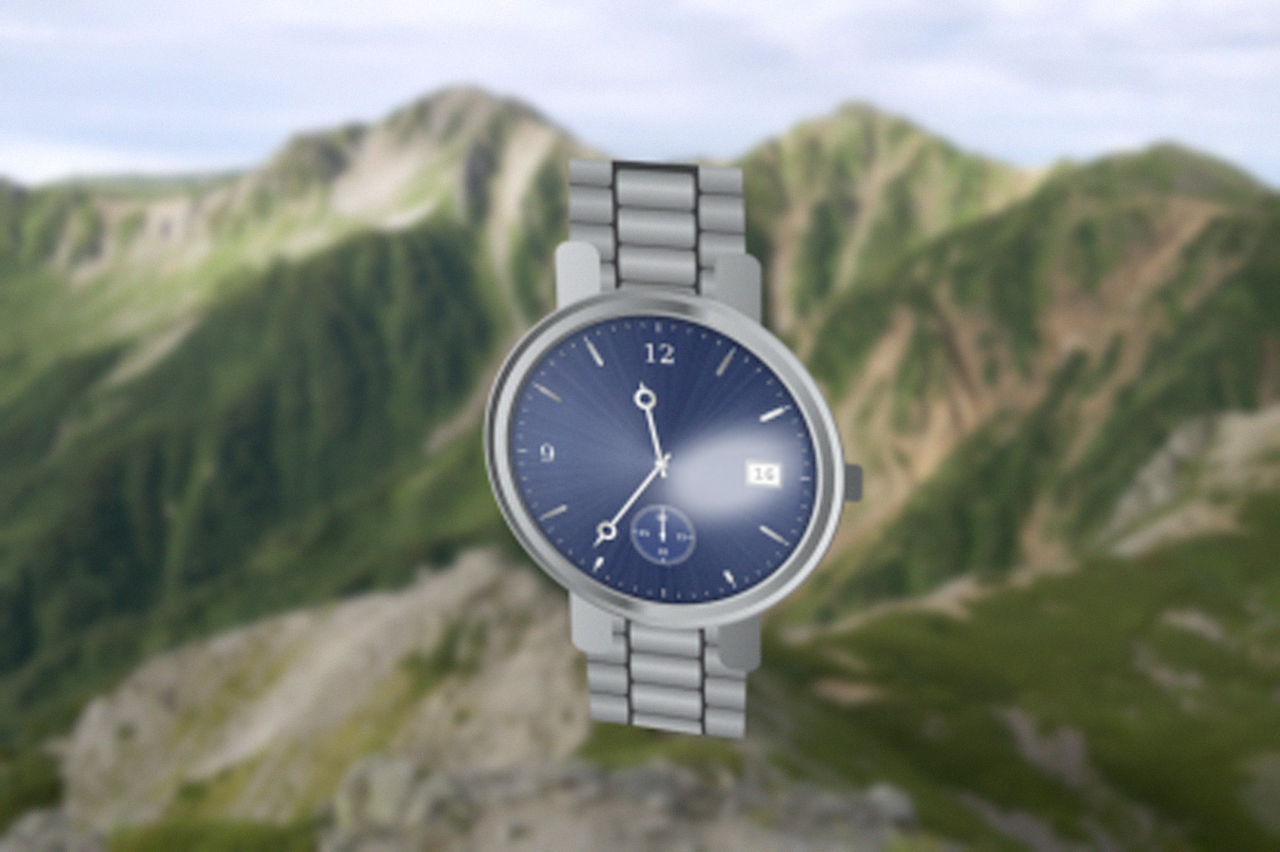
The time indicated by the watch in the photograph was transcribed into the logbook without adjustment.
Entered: 11:36
